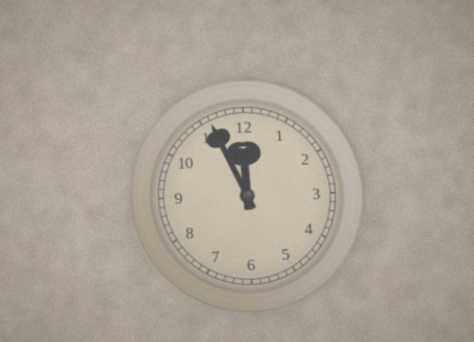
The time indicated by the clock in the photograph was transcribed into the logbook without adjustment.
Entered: 11:56
